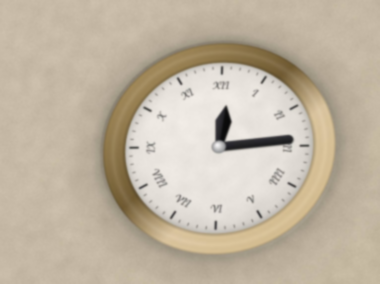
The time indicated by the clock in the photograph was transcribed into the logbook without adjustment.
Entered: 12:14
